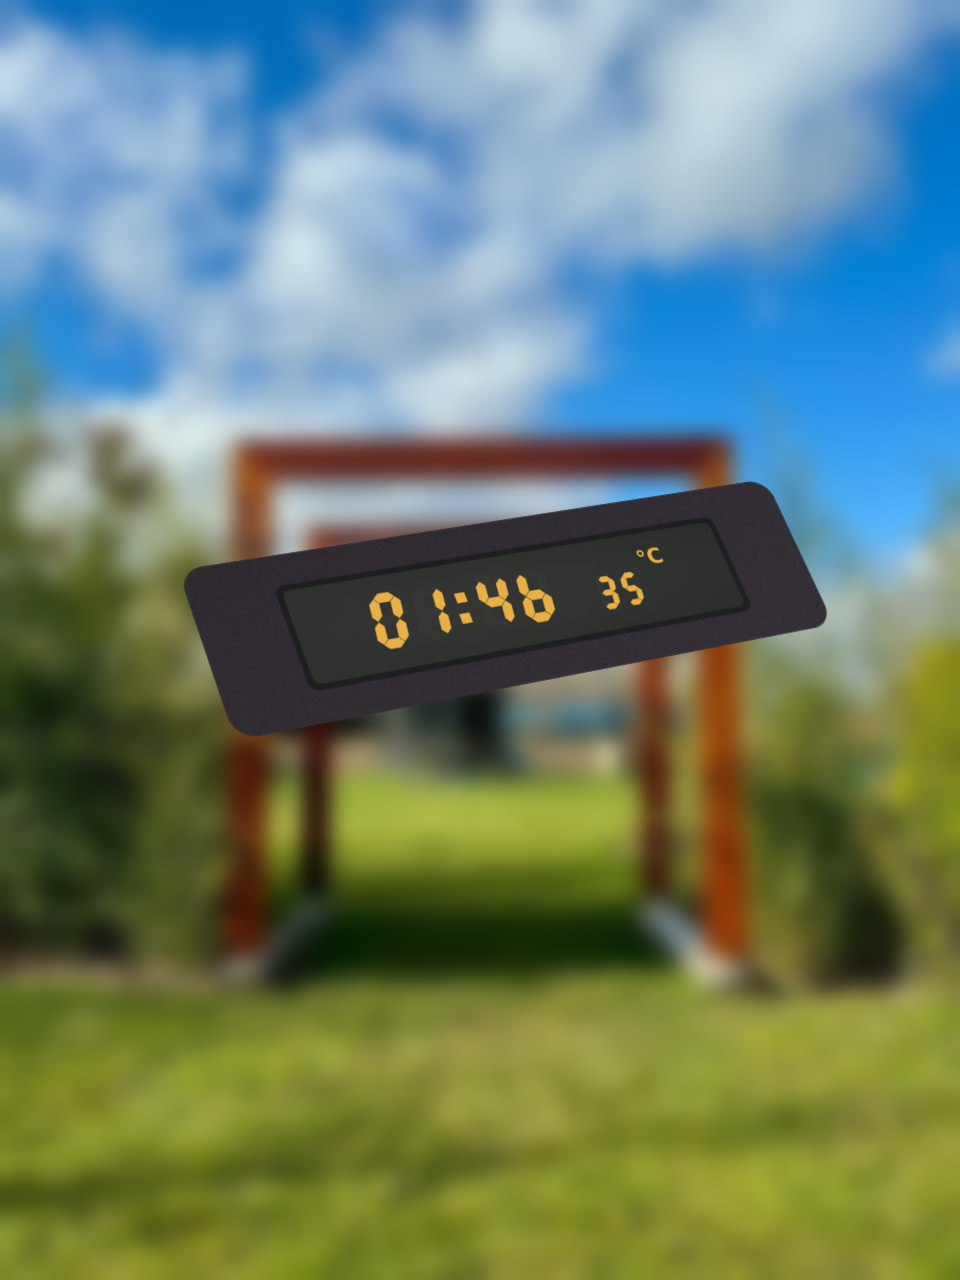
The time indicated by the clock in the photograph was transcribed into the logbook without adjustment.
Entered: 1:46
